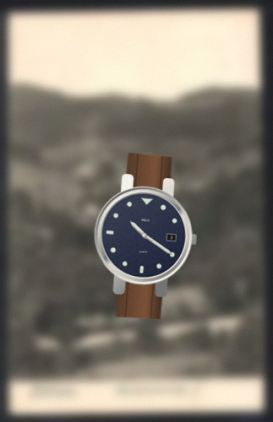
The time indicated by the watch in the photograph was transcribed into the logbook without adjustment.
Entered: 10:20
